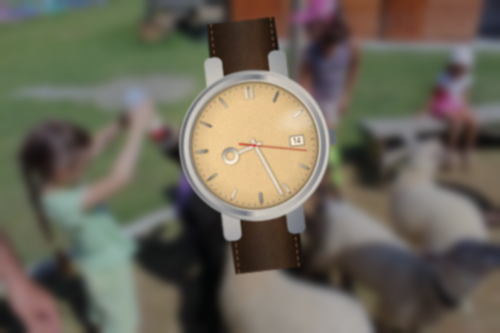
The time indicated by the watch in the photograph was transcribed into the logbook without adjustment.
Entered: 8:26:17
